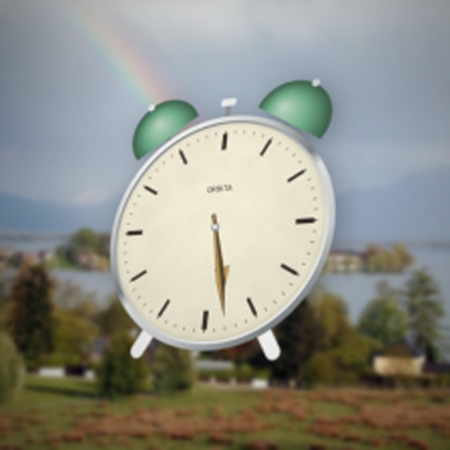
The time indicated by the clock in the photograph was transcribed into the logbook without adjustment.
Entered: 5:28
